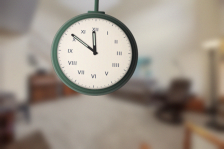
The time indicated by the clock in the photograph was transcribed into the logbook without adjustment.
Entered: 11:51
